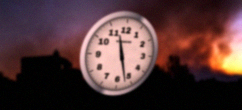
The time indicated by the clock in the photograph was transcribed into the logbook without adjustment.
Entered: 11:27
